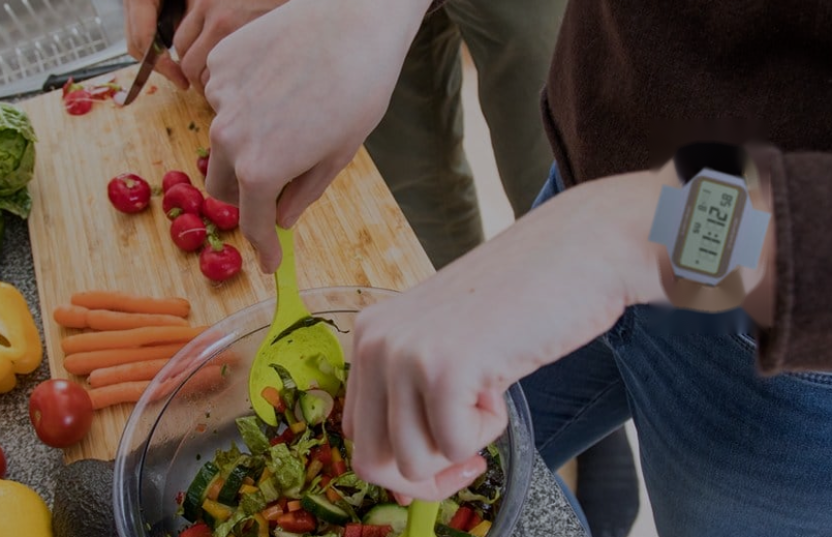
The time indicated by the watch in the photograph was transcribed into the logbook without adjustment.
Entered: 11:12
